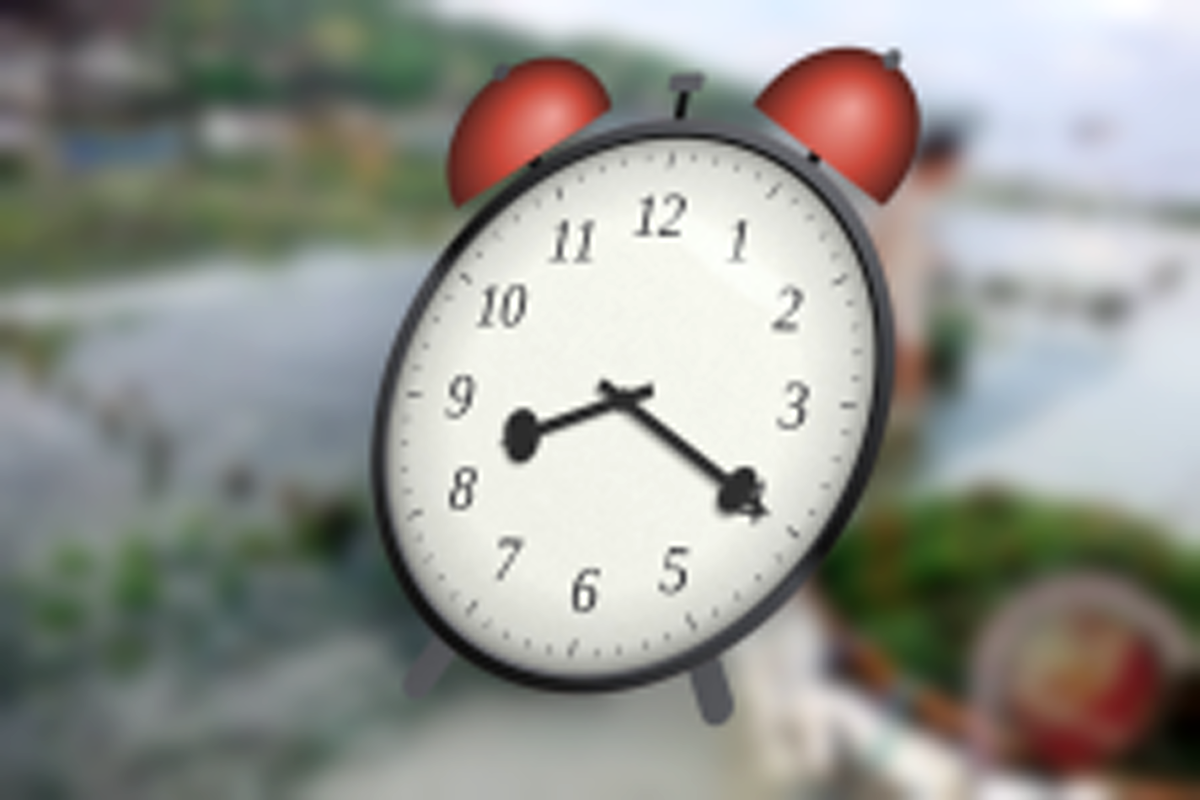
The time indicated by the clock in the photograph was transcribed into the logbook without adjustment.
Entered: 8:20
